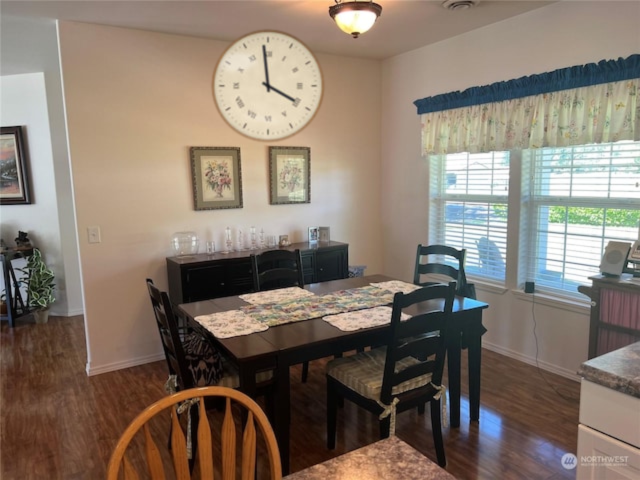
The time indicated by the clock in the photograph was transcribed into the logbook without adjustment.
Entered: 3:59
